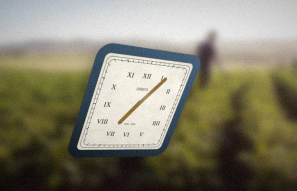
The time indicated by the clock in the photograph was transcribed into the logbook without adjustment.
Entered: 7:06
